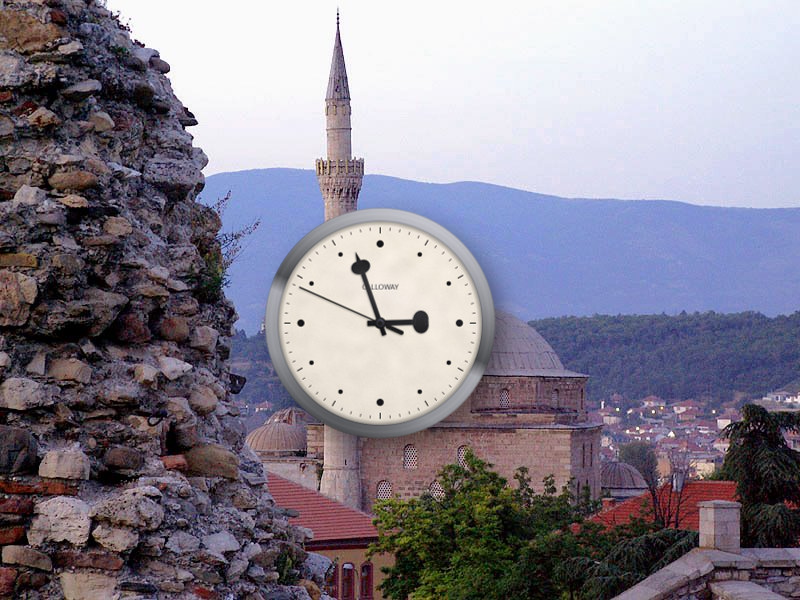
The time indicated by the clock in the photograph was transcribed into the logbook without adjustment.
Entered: 2:56:49
